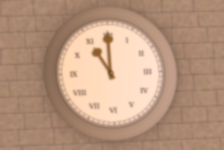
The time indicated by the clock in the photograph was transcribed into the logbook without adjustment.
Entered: 11:00
